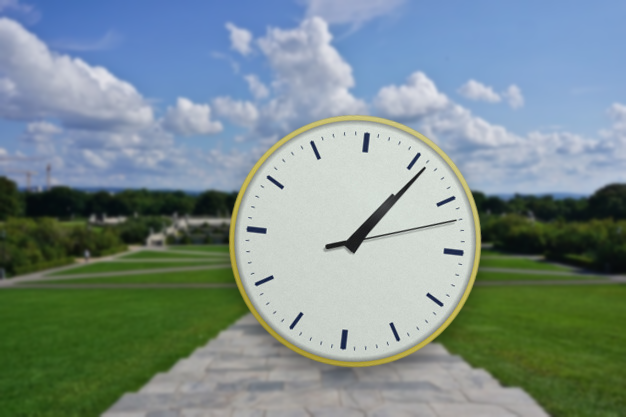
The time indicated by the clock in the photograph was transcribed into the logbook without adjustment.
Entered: 1:06:12
